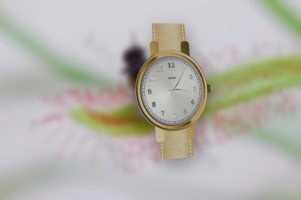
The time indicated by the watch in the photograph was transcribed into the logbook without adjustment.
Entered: 3:06
